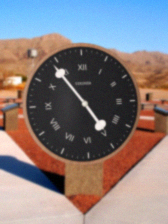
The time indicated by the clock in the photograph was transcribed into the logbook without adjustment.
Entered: 4:54
